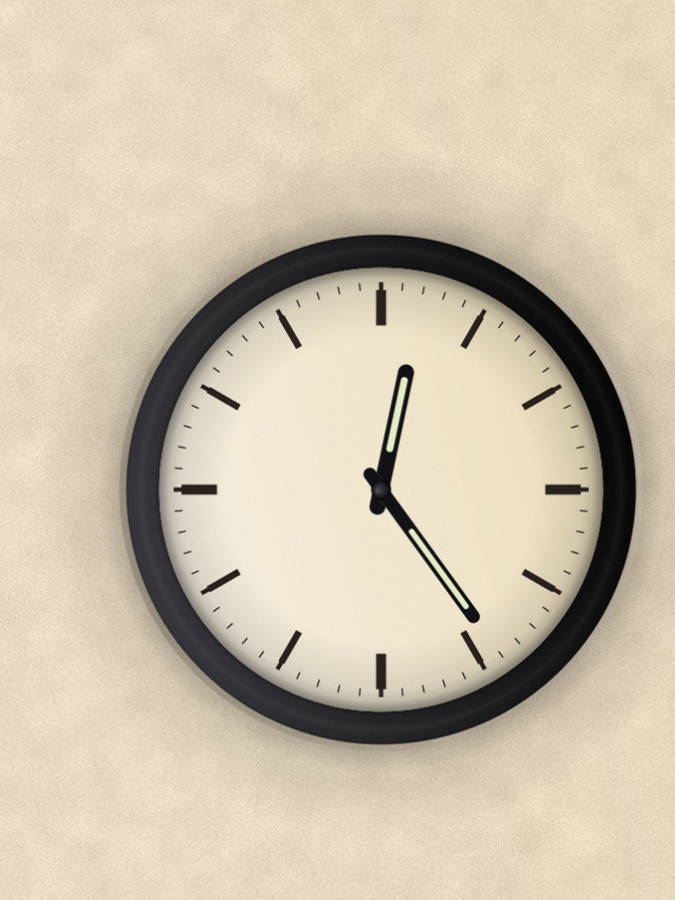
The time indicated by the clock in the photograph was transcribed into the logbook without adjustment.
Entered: 12:24
